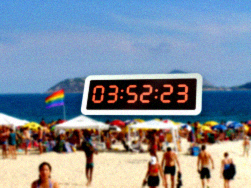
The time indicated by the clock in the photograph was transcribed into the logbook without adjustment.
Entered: 3:52:23
